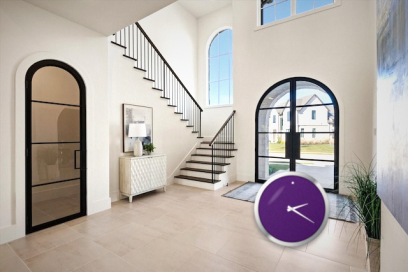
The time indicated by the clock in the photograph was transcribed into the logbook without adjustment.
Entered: 2:20
